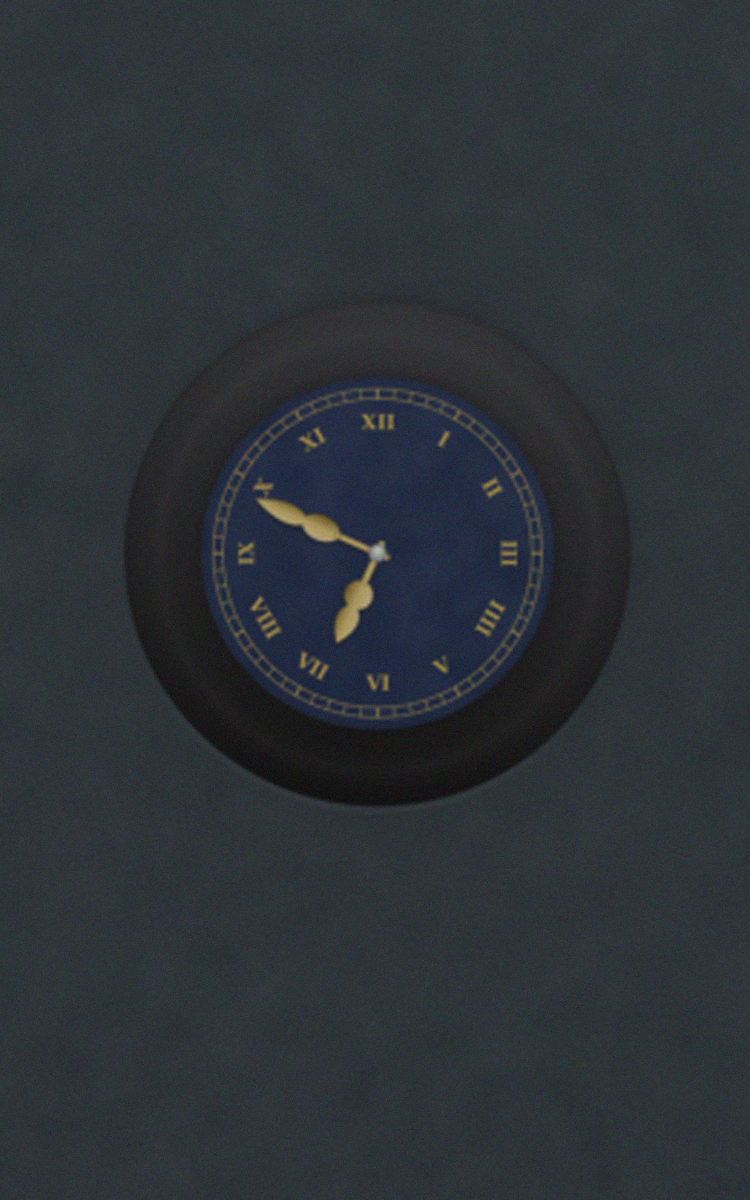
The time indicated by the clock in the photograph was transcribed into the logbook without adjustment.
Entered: 6:49
